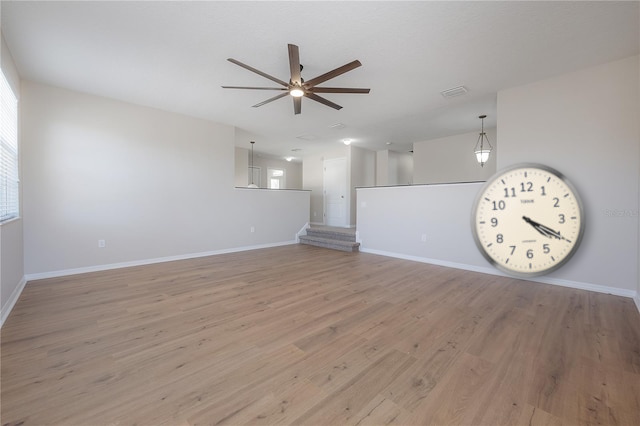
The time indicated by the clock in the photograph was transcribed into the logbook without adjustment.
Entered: 4:20
